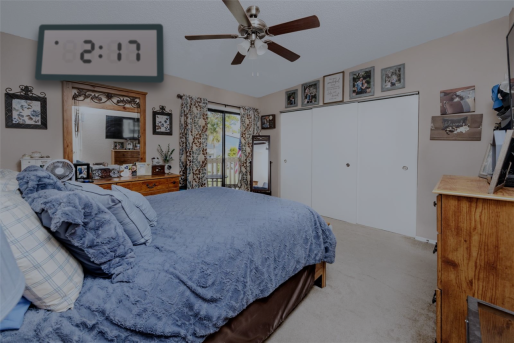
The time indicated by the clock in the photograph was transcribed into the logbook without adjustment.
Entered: 2:17
